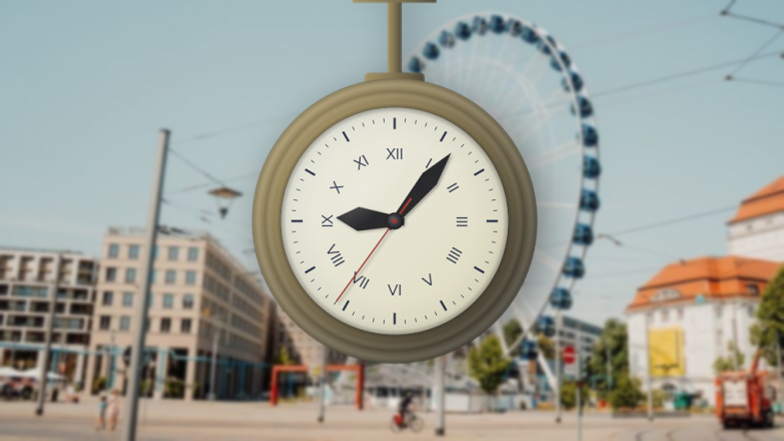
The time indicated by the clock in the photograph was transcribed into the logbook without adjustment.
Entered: 9:06:36
